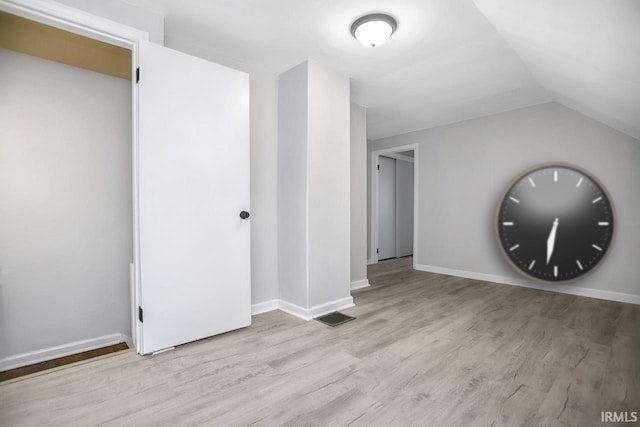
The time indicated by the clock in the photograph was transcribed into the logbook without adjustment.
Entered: 6:32
